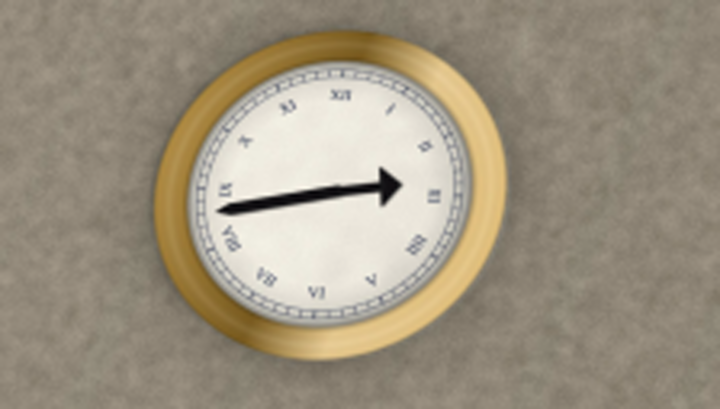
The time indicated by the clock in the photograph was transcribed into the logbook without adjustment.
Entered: 2:43
